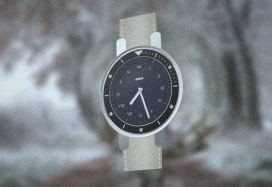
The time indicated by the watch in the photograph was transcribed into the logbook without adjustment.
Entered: 7:27
